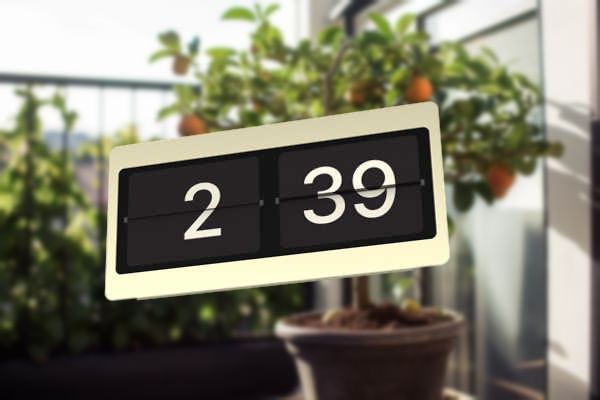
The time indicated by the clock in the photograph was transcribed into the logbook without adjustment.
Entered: 2:39
